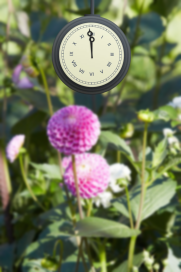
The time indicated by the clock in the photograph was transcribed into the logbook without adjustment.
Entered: 11:59
